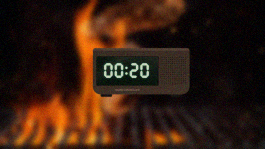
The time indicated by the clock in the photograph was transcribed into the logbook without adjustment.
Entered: 0:20
